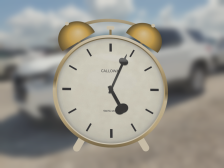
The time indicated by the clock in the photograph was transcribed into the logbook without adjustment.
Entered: 5:04
